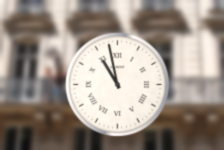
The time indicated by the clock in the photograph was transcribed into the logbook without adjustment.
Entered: 10:58
